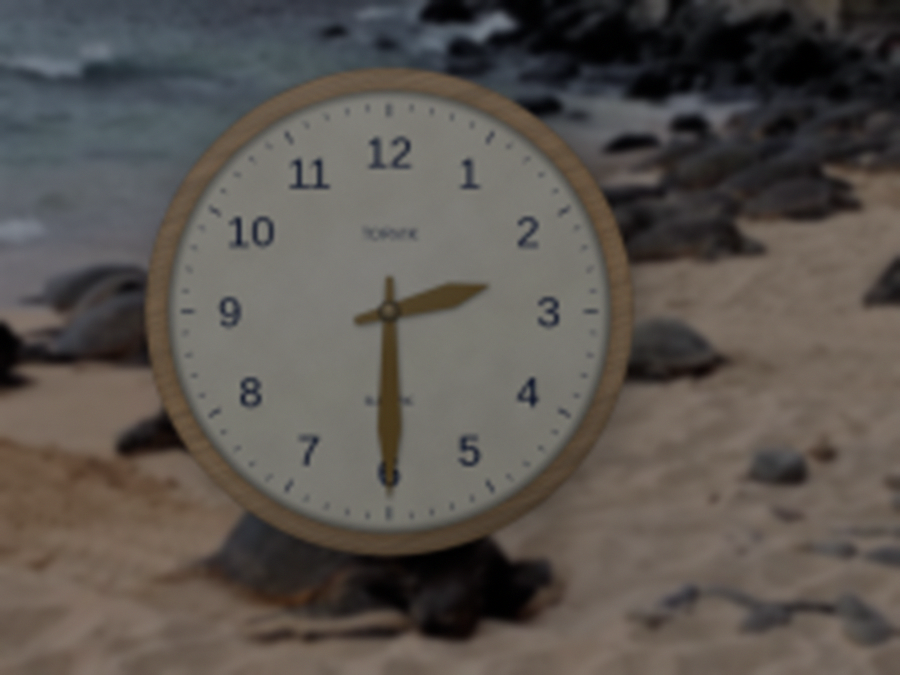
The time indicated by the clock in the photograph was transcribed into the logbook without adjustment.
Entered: 2:30
